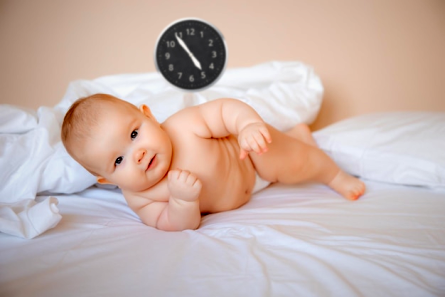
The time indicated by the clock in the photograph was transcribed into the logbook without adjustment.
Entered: 4:54
